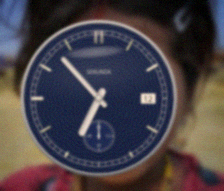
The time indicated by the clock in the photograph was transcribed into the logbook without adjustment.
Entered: 6:53
